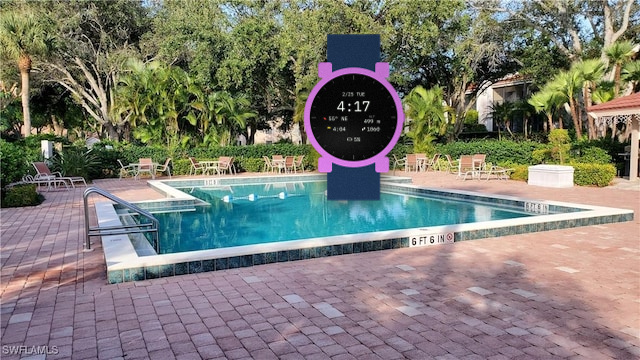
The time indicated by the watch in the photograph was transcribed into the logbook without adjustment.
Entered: 4:17
